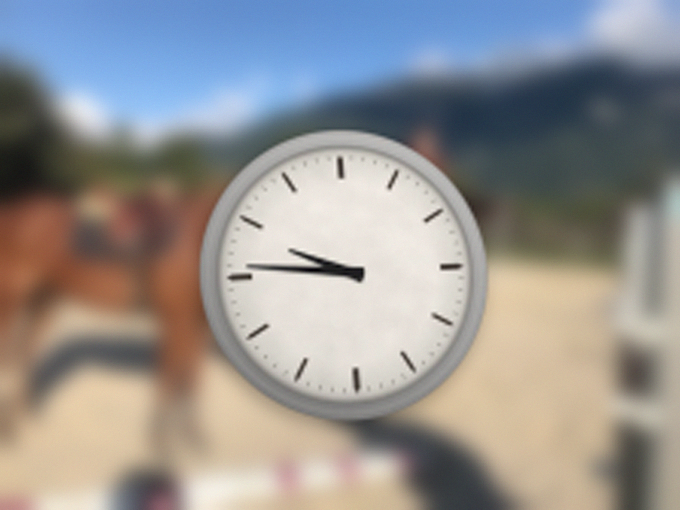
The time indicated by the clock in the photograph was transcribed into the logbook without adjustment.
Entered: 9:46
